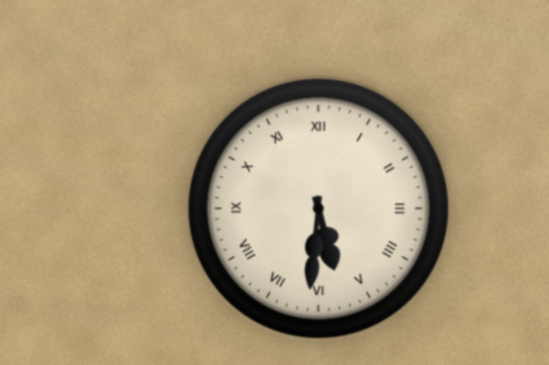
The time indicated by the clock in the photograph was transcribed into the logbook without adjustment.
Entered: 5:31
